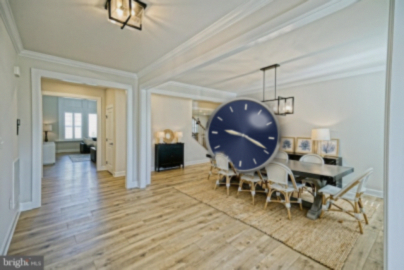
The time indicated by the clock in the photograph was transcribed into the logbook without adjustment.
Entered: 9:19
